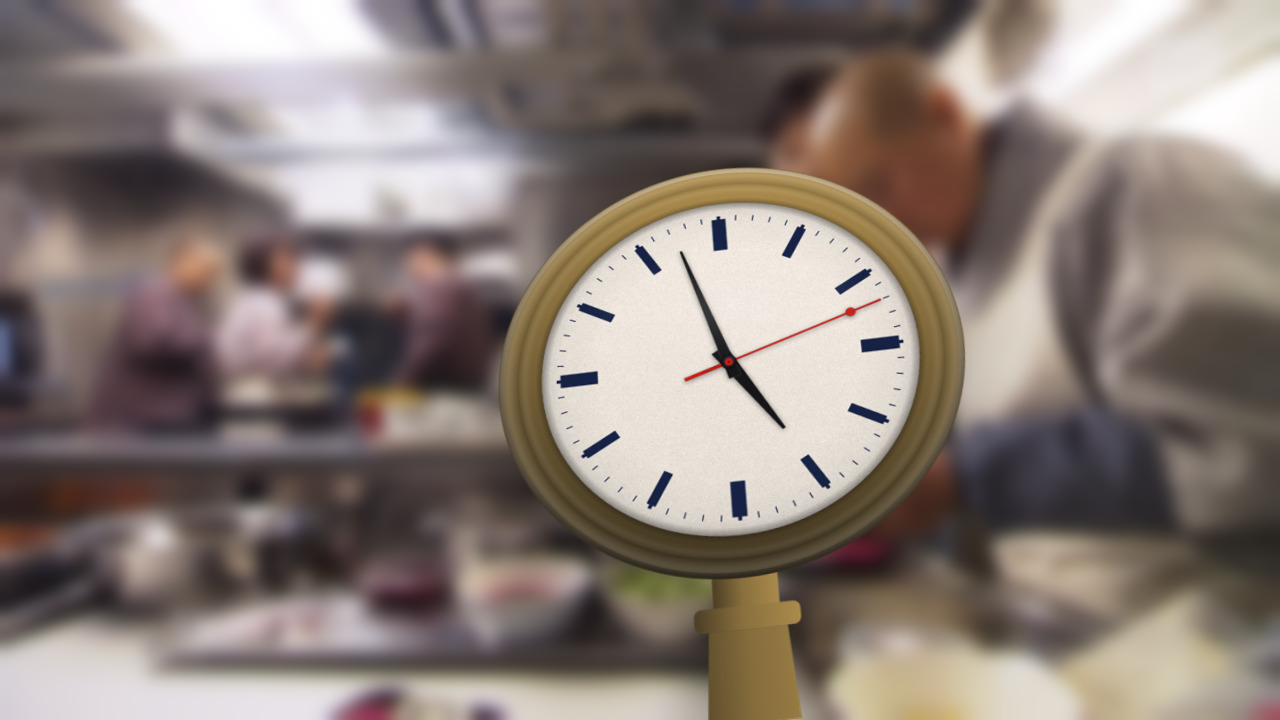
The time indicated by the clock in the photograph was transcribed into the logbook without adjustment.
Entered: 4:57:12
